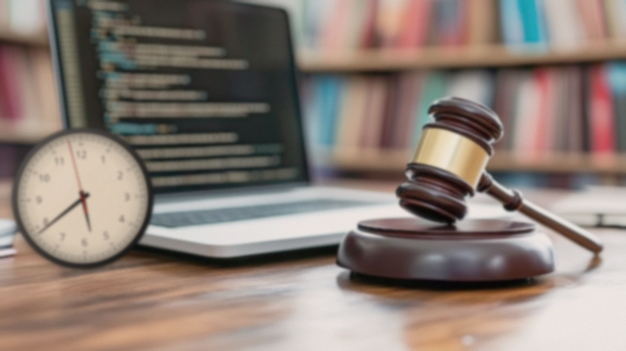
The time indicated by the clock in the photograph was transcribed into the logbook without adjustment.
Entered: 5:38:58
